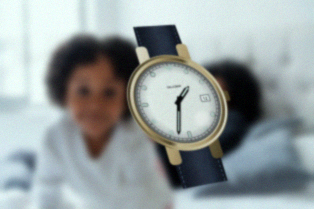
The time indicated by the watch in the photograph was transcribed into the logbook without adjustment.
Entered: 1:33
